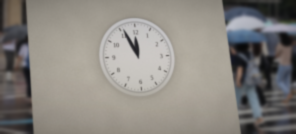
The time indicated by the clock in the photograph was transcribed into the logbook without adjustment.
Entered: 11:56
